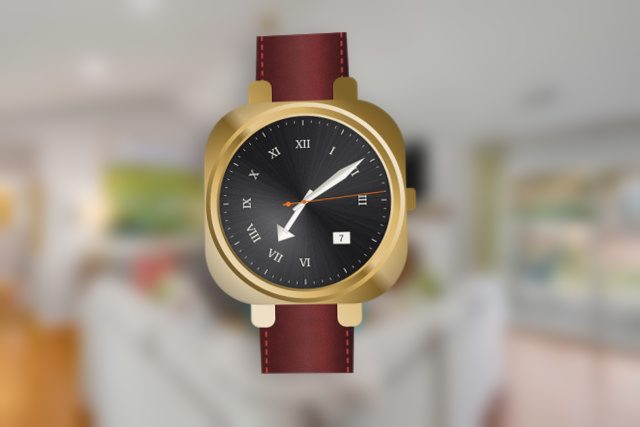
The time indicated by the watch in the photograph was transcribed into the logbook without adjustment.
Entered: 7:09:14
